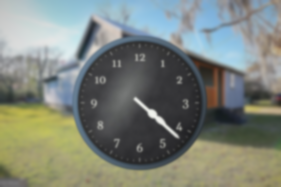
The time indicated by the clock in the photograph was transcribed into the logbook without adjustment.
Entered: 4:22
